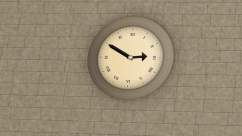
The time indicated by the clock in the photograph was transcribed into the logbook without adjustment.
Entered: 2:50
